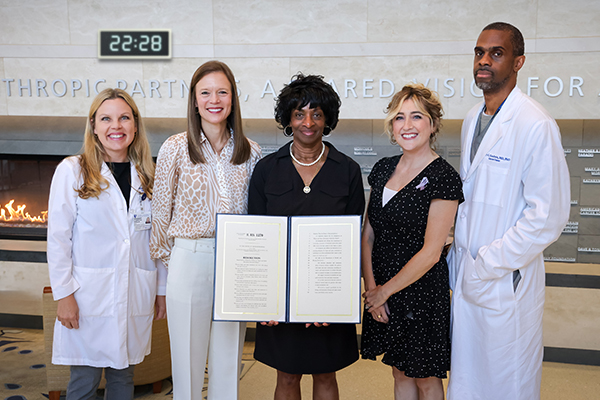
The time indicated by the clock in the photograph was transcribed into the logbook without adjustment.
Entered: 22:28
